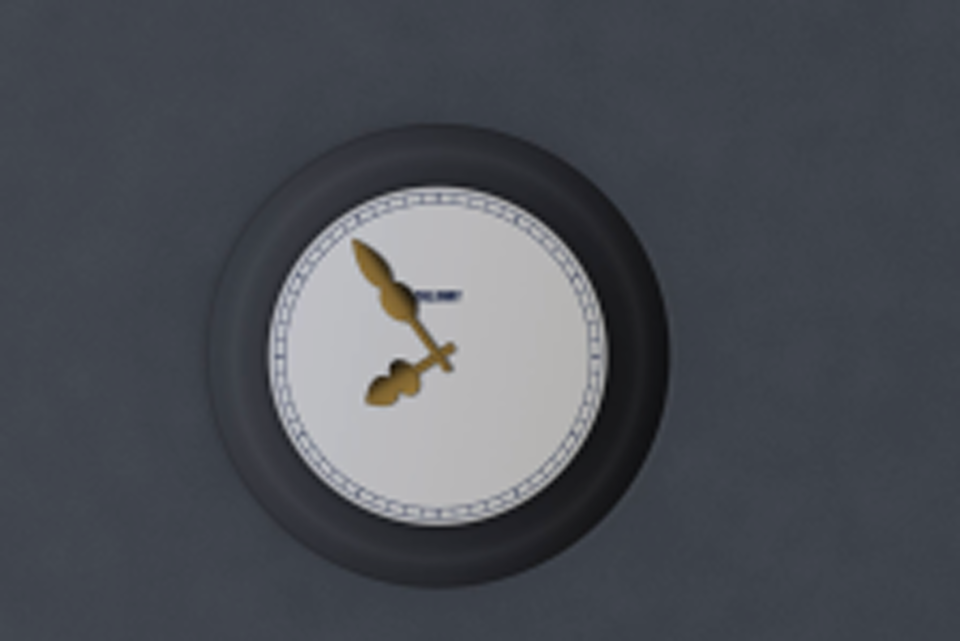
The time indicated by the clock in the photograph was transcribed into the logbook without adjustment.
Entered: 7:54
